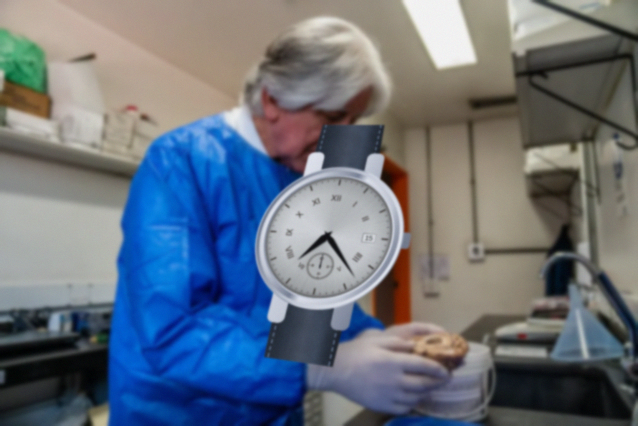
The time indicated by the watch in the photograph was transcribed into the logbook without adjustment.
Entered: 7:23
